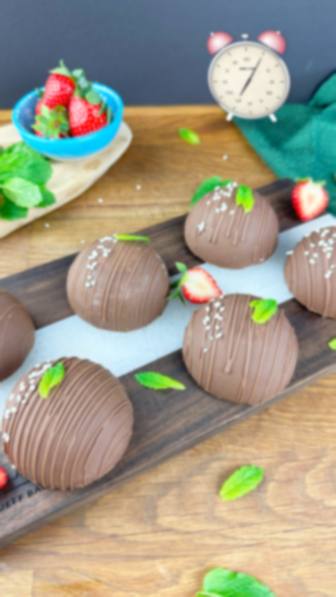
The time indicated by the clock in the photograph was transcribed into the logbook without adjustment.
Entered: 7:05
